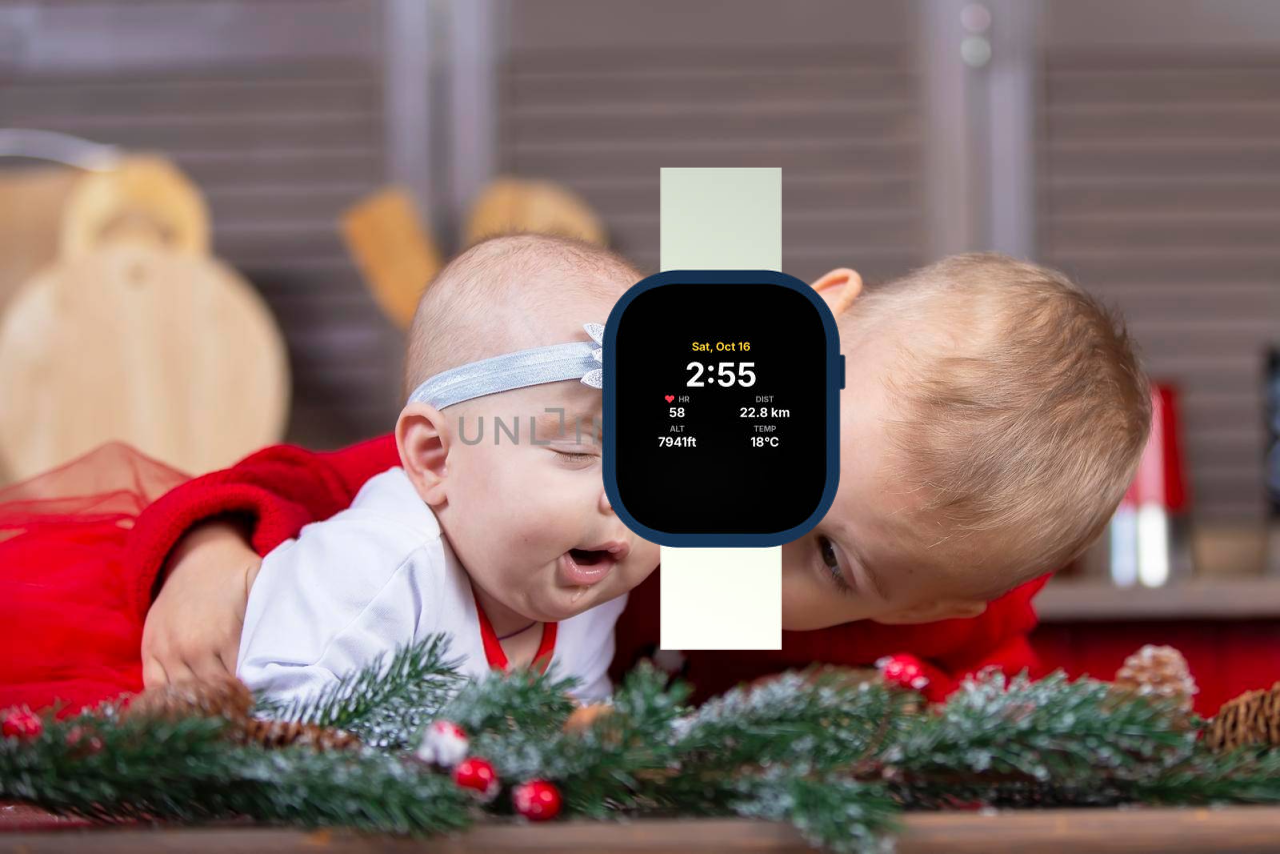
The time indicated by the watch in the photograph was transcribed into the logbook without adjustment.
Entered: 2:55
